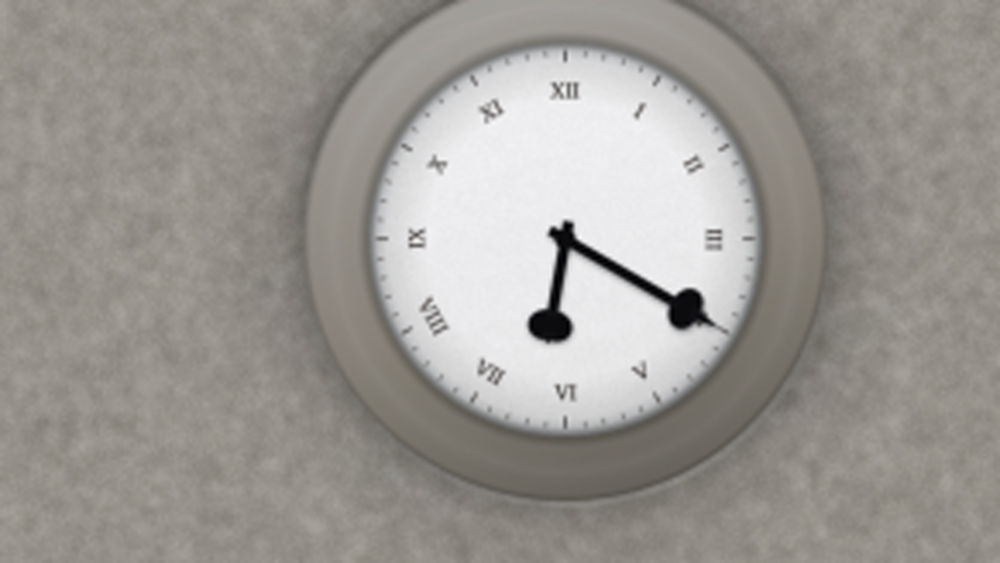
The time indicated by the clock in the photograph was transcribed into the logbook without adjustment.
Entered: 6:20
